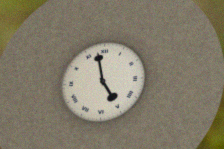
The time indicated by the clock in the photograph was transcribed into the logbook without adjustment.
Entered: 4:58
